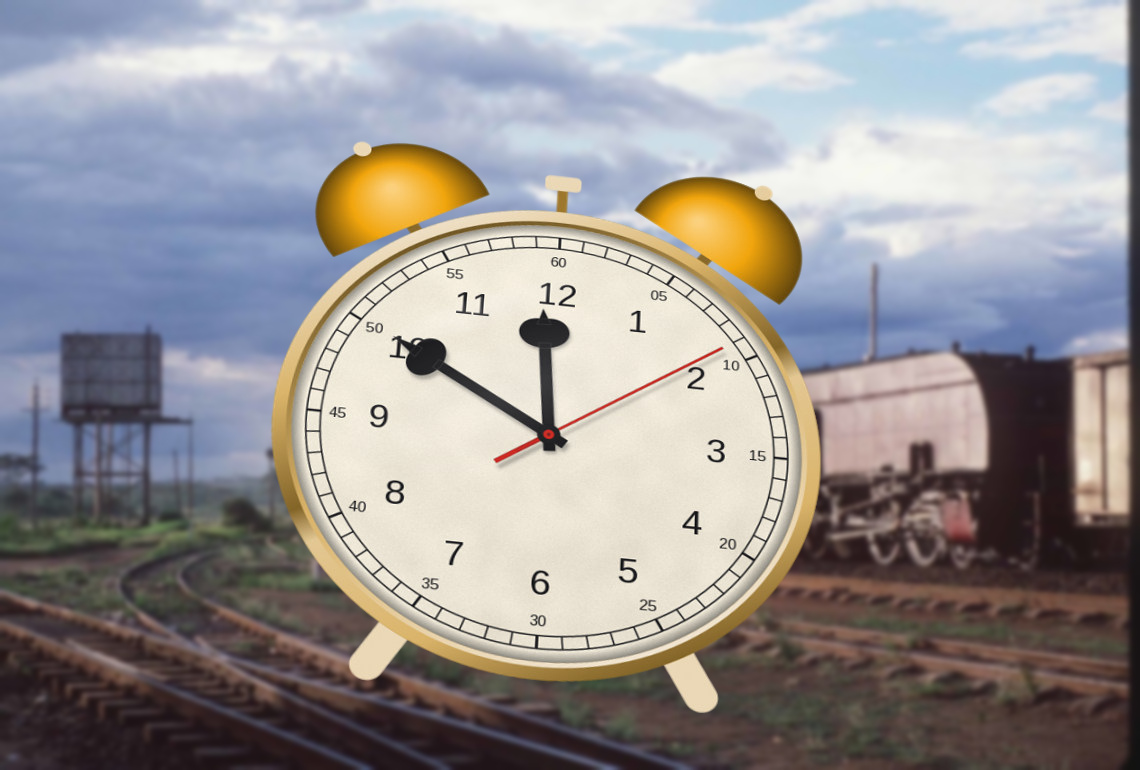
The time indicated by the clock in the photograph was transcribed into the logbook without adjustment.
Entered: 11:50:09
